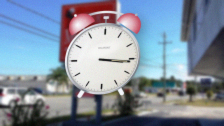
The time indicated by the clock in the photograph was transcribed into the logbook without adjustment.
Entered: 3:16
